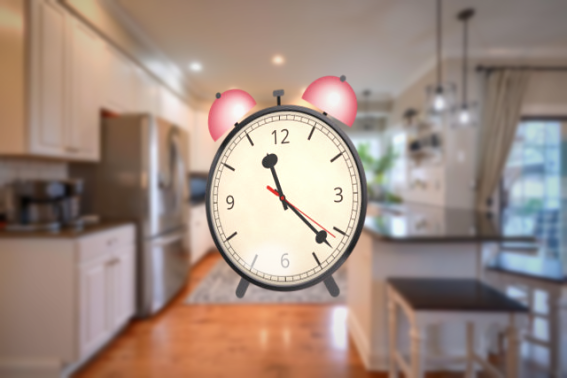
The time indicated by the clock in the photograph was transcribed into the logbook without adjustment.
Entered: 11:22:21
